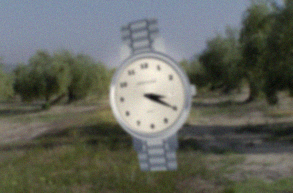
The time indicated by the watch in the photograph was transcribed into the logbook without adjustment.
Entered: 3:20
